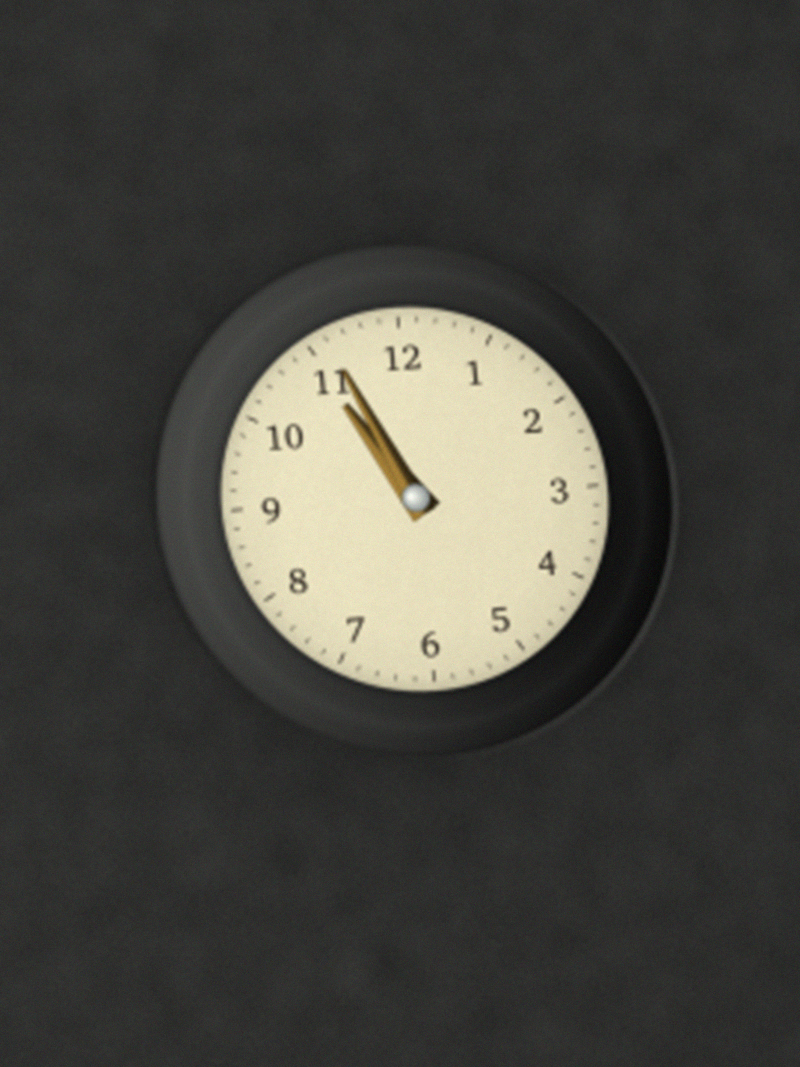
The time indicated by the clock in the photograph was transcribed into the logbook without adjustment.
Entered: 10:56
